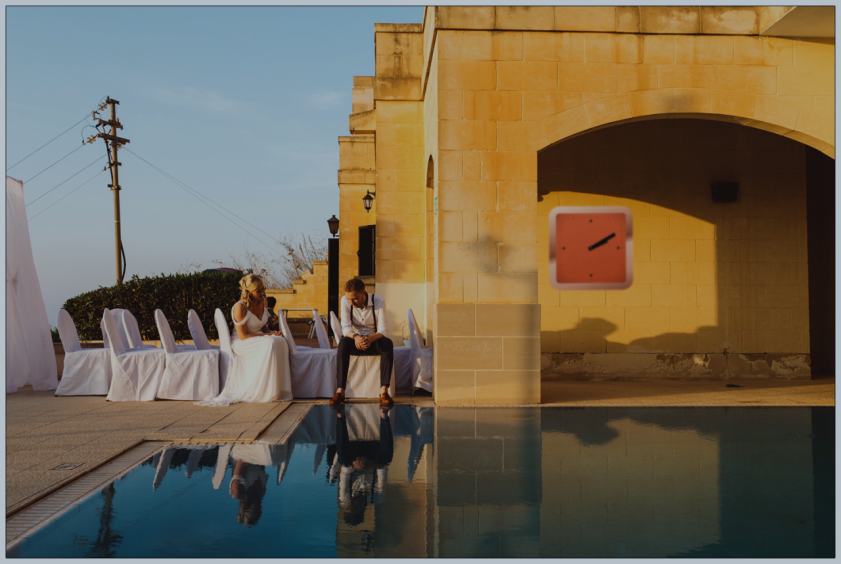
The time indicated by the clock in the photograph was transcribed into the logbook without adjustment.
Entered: 2:10
